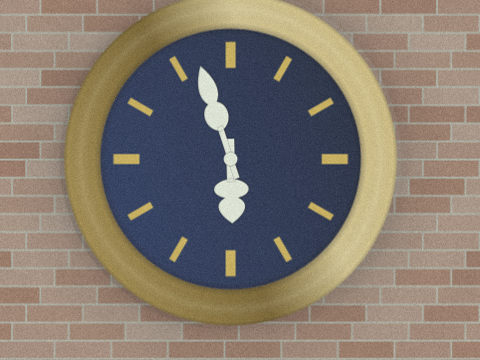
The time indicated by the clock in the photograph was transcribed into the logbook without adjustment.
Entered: 5:57
